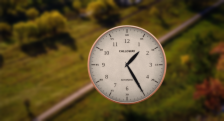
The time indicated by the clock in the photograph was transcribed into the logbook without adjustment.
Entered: 1:25
